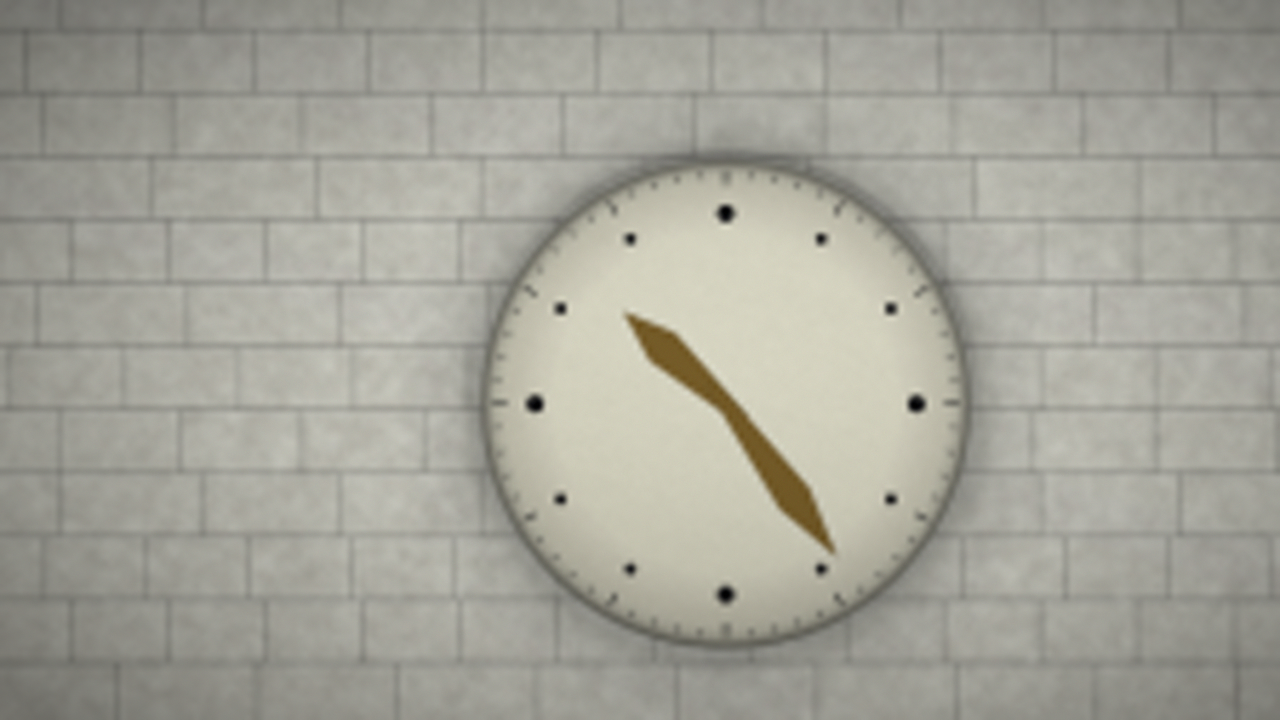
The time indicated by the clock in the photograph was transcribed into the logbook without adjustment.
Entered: 10:24
